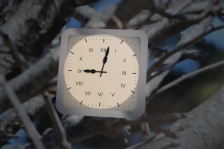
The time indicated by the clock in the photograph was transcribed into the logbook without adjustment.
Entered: 9:02
